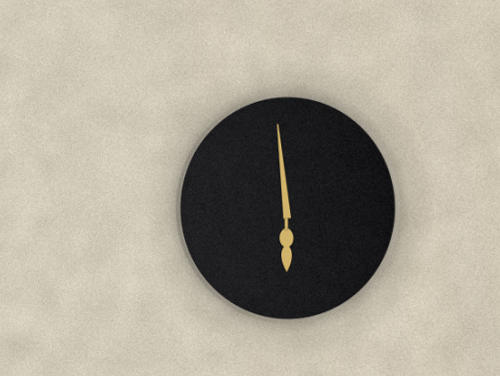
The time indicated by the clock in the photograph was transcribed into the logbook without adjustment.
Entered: 5:59
